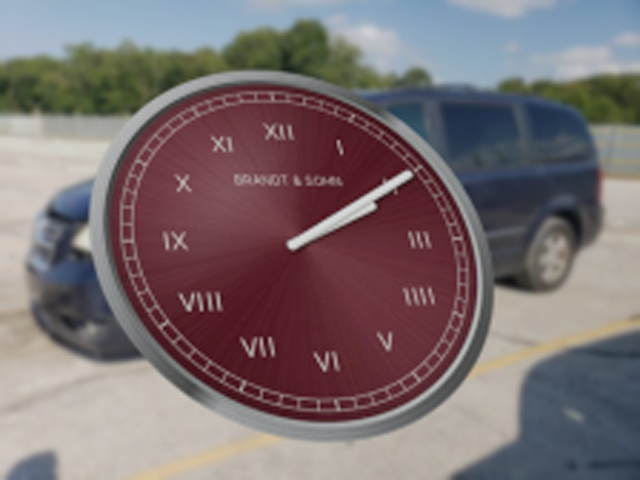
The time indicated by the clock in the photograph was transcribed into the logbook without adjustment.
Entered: 2:10
